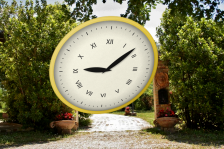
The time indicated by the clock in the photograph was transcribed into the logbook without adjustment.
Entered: 9:08
